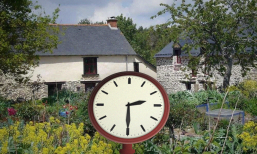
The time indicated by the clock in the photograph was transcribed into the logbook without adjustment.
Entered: 2:30
